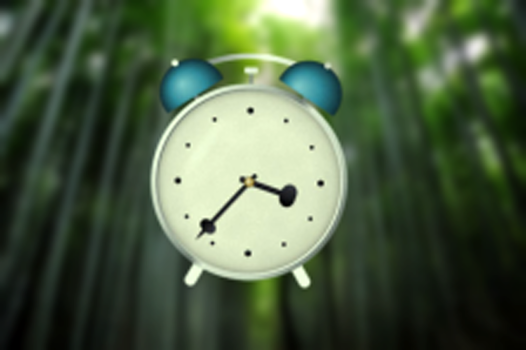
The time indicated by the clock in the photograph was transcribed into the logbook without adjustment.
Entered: 3:37
